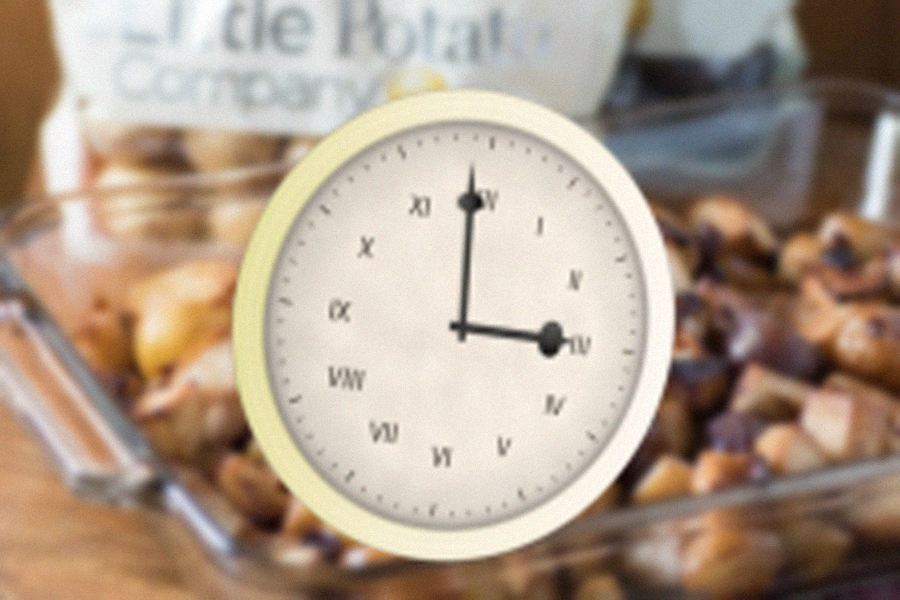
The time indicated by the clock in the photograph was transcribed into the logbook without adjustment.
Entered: 2:59
